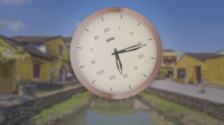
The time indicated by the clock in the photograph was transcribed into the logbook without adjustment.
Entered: 6:16
